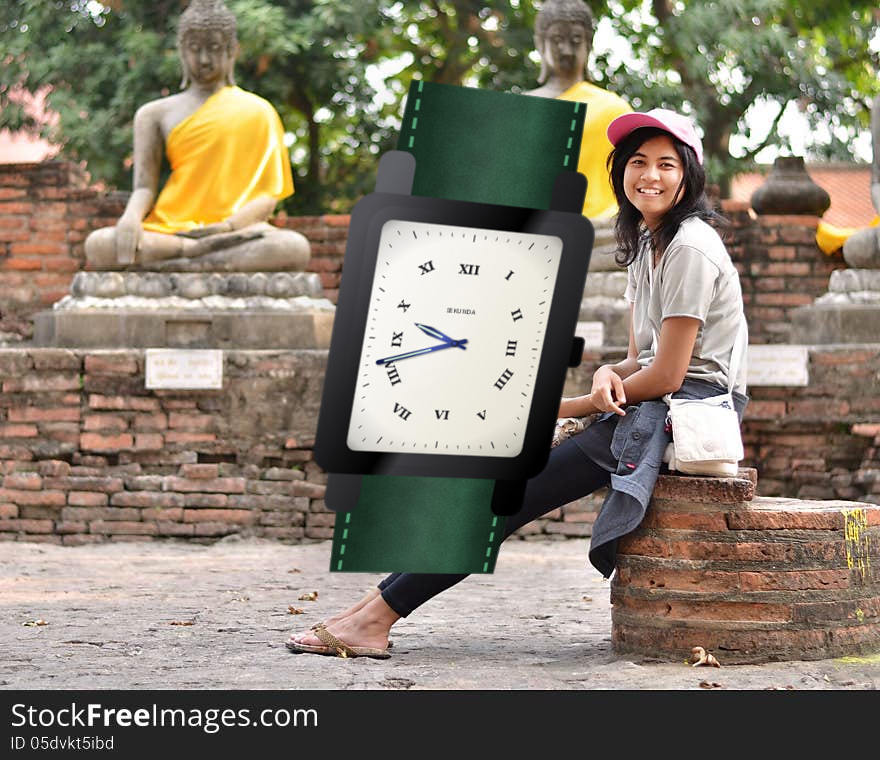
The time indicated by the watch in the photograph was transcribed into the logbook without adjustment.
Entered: 9:42
